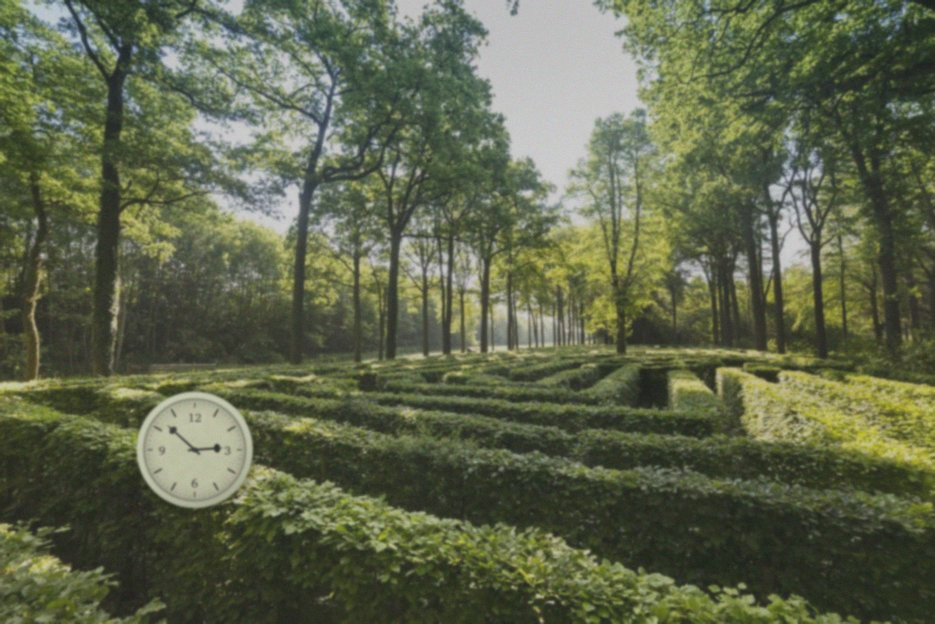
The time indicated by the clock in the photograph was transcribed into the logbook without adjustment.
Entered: 2:52
